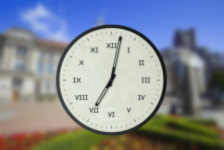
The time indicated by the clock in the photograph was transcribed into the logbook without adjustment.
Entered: 7:02
